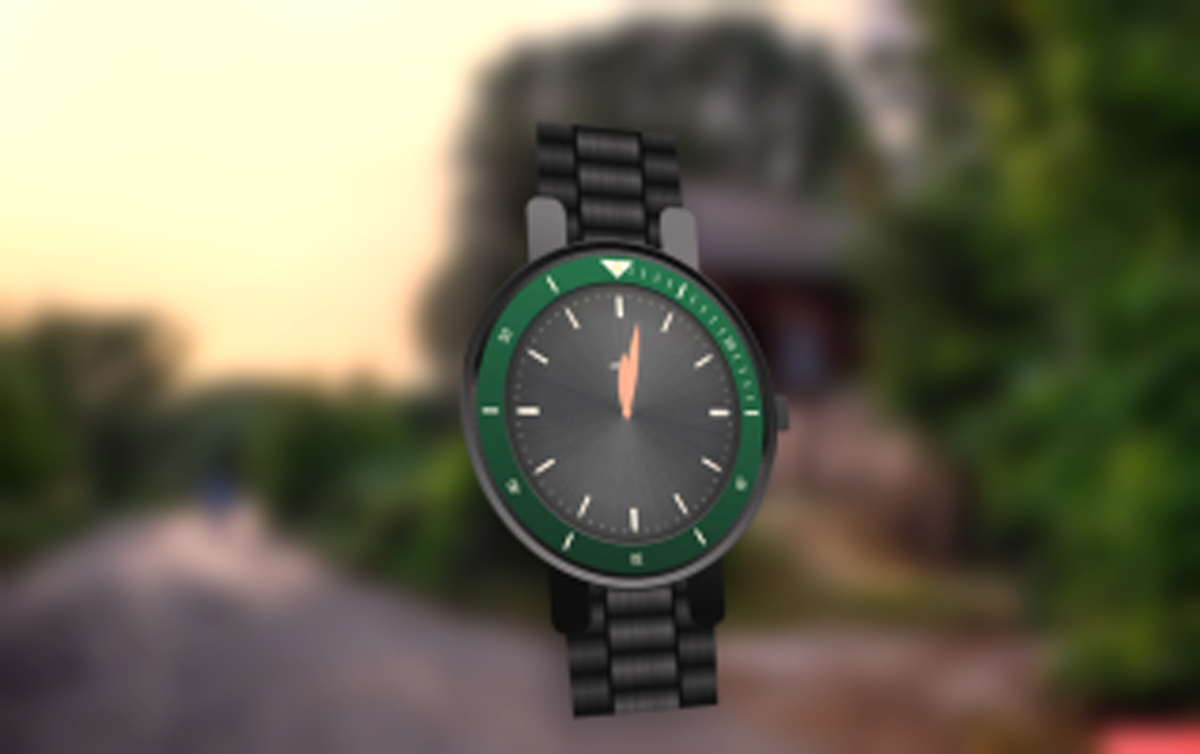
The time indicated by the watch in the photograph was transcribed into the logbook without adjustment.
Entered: 12:02
